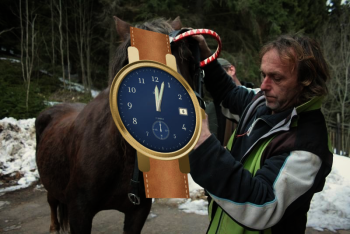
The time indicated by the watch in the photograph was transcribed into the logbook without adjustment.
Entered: 12:03
